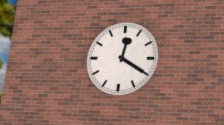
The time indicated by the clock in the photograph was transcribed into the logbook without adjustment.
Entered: 12:20
